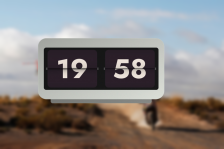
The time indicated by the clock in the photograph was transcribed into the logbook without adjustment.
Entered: 19:58
